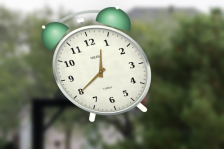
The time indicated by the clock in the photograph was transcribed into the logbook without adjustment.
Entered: 12:40
